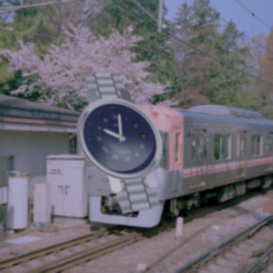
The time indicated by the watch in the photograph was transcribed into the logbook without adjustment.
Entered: 10:02
